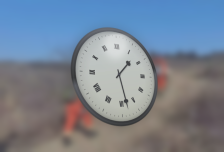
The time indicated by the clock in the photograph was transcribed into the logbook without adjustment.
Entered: 1:28
